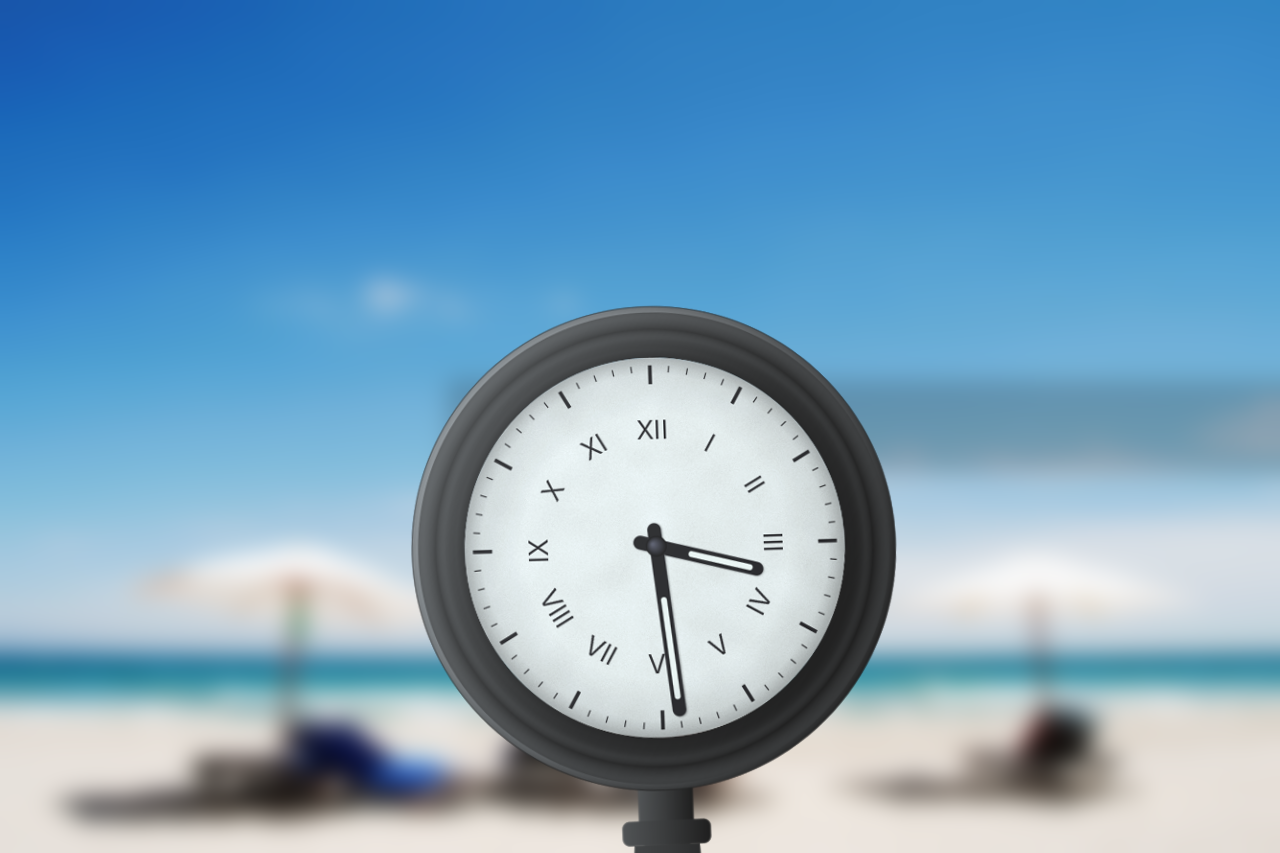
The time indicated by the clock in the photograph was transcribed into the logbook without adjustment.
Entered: 3:29
